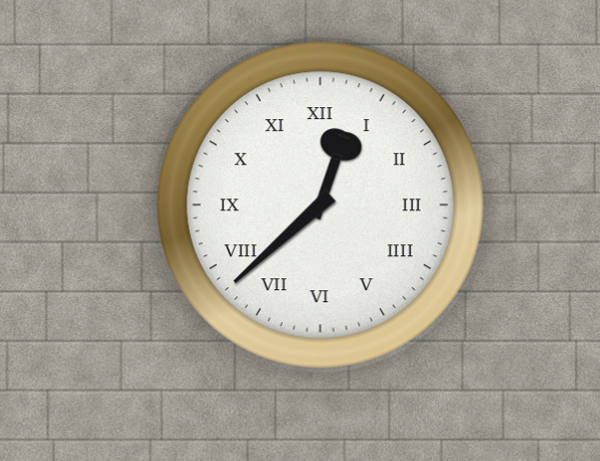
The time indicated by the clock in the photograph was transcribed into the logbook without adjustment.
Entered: 12:38
